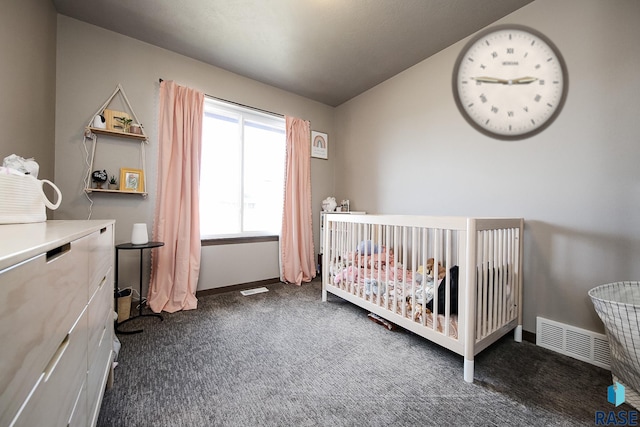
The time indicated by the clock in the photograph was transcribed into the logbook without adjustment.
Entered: 2:46
